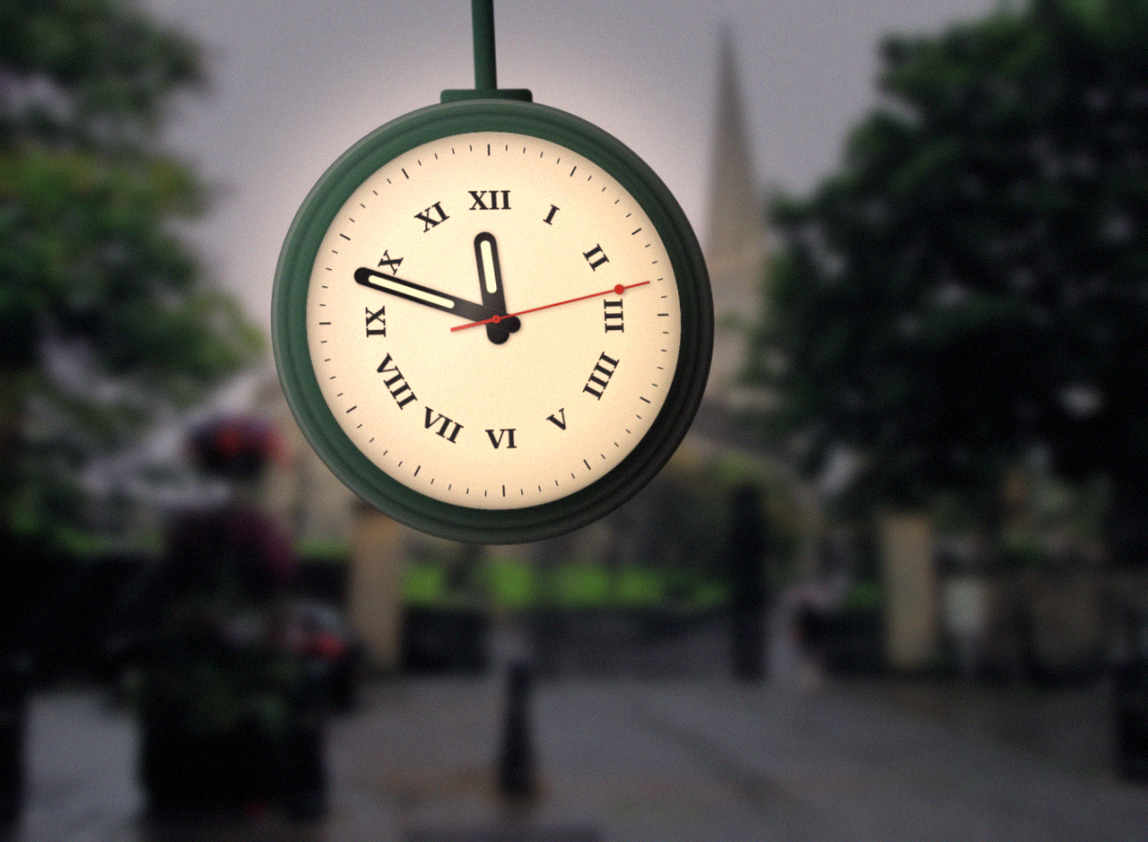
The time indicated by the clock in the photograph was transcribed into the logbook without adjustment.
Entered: 11:48:13
